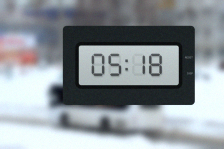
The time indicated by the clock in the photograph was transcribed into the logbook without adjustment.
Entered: 5:18
